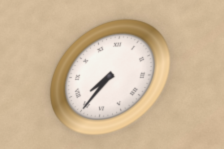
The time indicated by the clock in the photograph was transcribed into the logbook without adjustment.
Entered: 7:35
